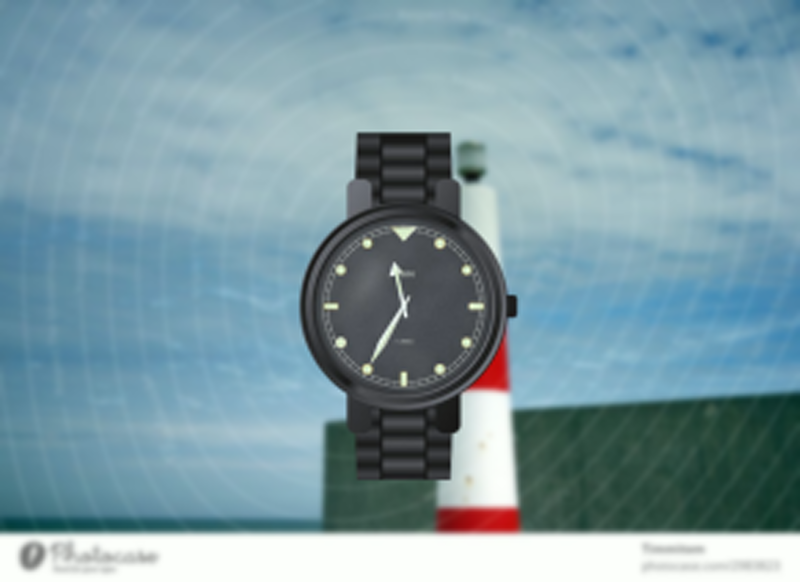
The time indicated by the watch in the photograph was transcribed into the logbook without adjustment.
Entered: 11:35
